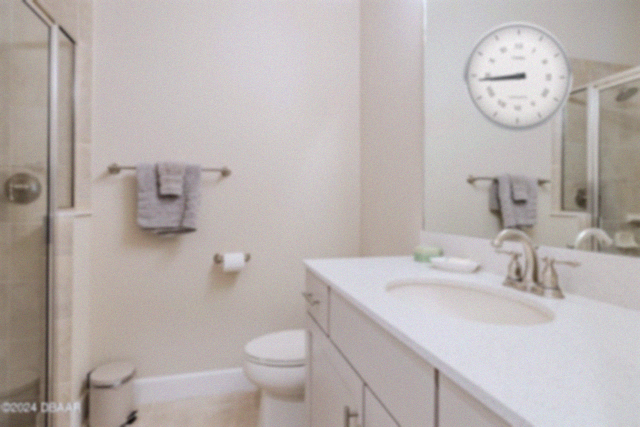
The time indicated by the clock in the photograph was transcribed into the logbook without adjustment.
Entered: 8:44
